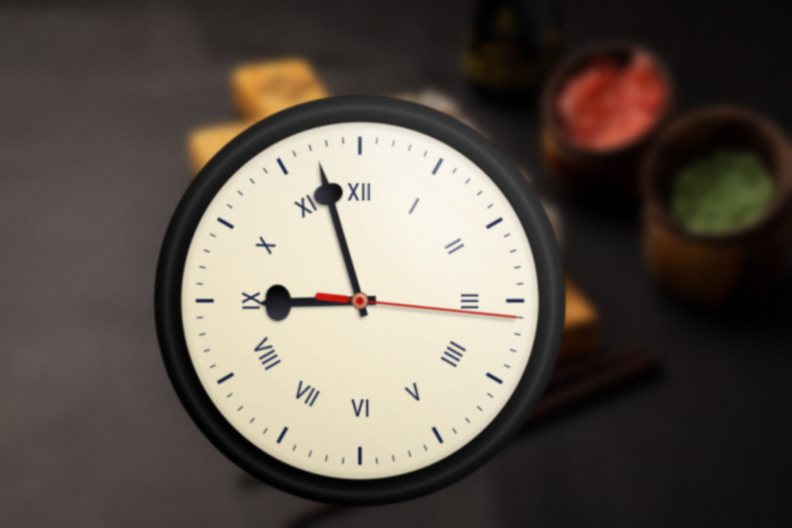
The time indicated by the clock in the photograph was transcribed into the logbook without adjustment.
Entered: 8:57:16
